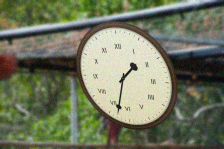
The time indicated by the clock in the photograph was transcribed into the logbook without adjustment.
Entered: 1:33
